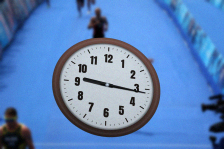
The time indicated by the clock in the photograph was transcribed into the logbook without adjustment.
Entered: 9:16
